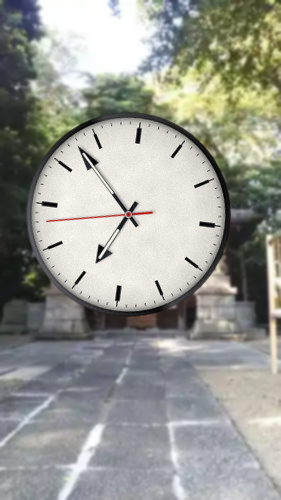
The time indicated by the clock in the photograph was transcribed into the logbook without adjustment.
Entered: 6:52:43
